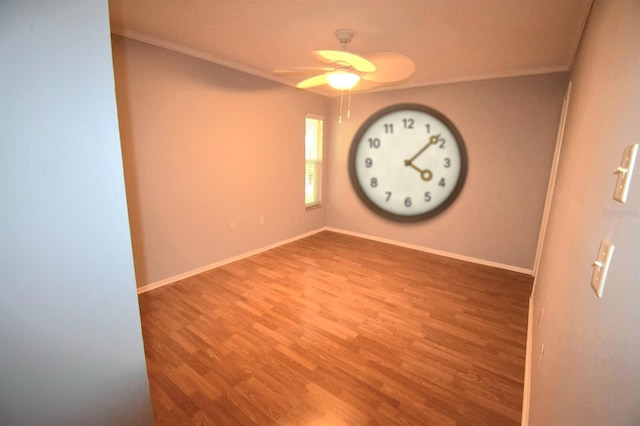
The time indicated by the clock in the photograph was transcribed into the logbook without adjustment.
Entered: 4:08
